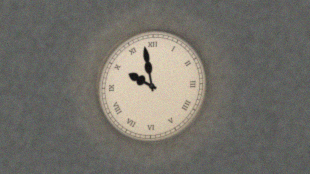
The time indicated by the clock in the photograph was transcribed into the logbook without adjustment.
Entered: 9:58
